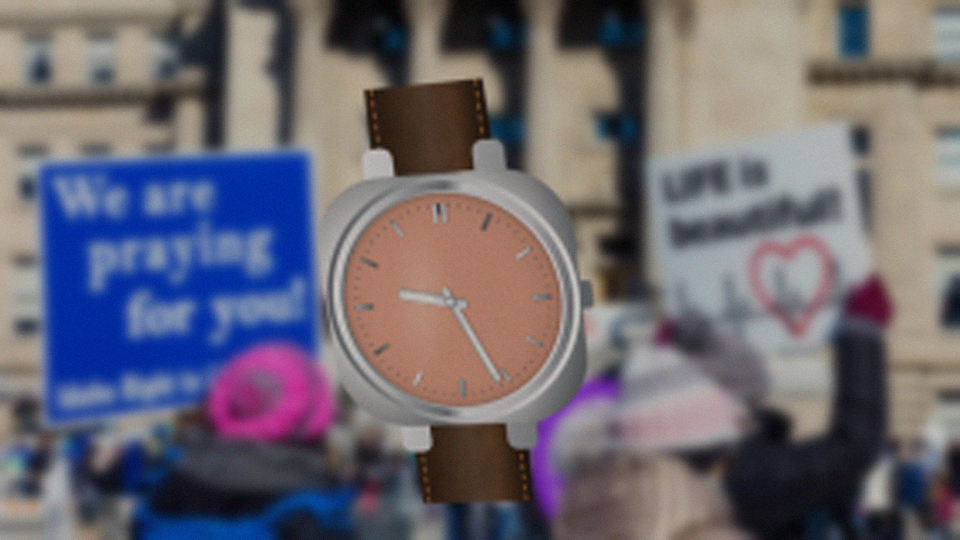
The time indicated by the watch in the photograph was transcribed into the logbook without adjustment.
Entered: 9:26
